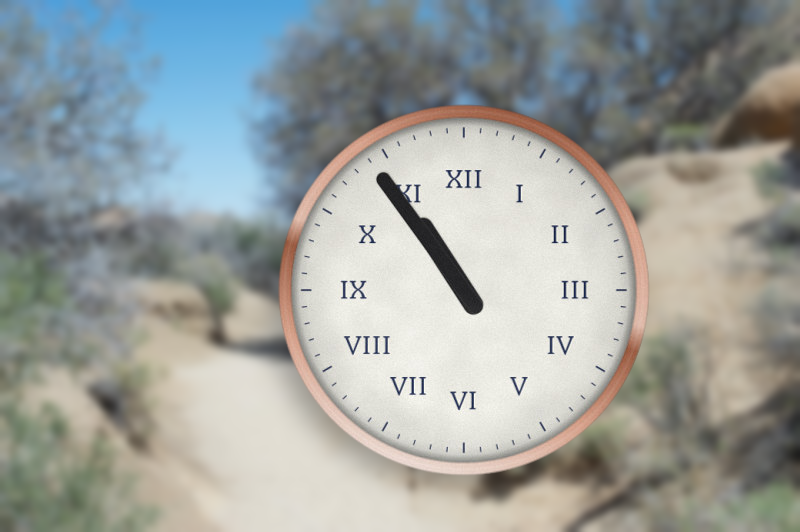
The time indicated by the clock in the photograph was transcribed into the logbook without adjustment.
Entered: 10:54
